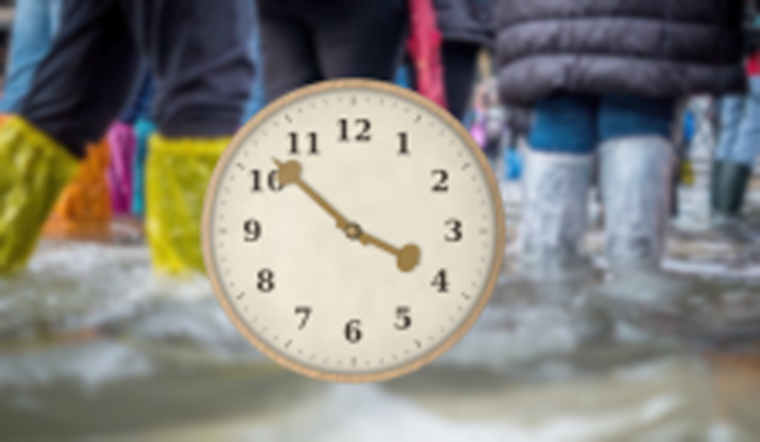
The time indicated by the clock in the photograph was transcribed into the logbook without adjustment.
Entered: 3:52
